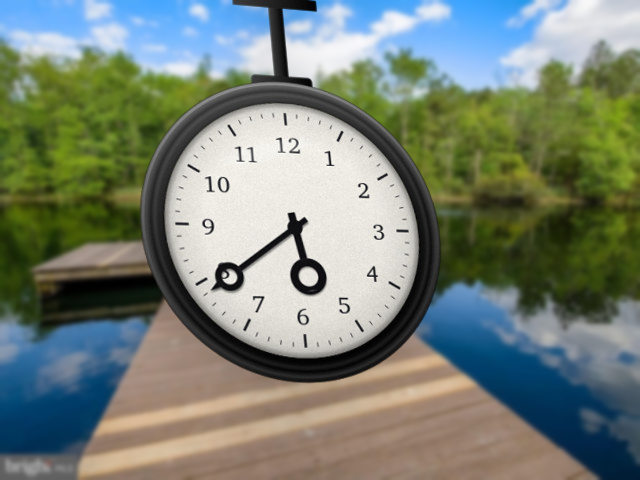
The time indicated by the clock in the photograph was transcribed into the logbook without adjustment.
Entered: 5:39
